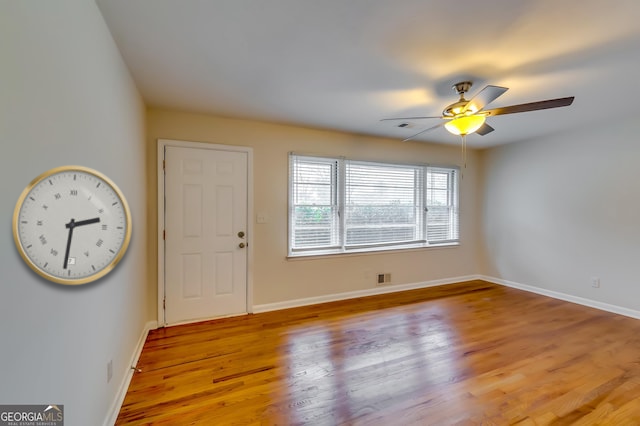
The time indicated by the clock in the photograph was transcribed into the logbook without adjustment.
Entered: 2:31
